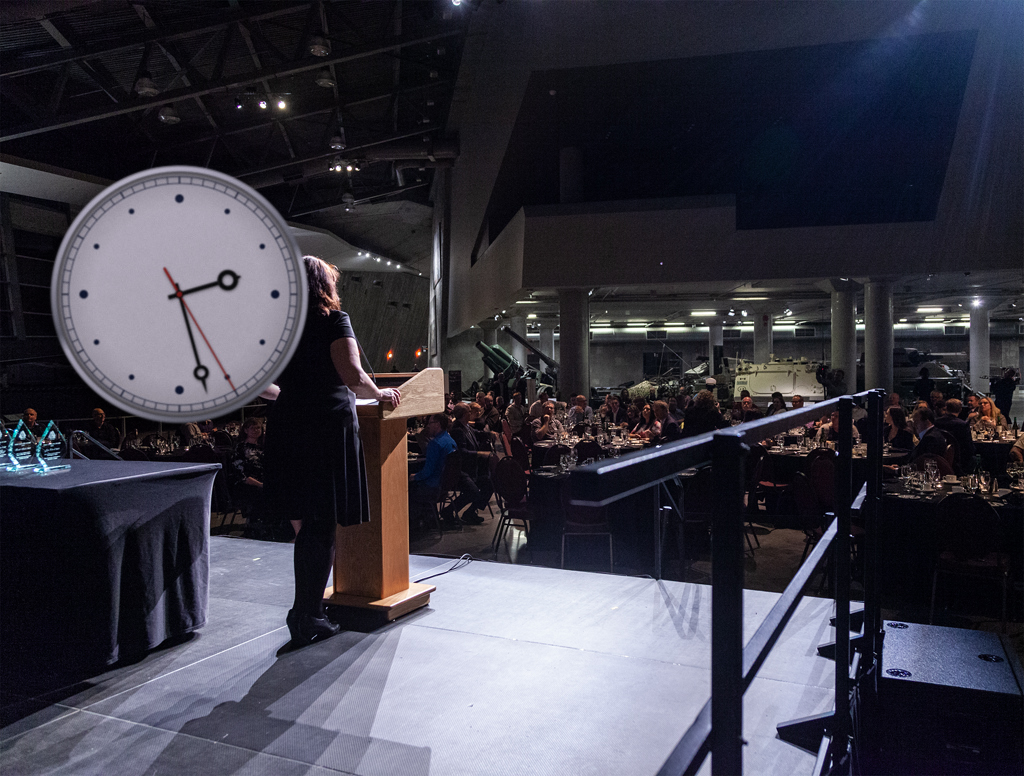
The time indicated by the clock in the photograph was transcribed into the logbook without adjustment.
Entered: 2:27:25
